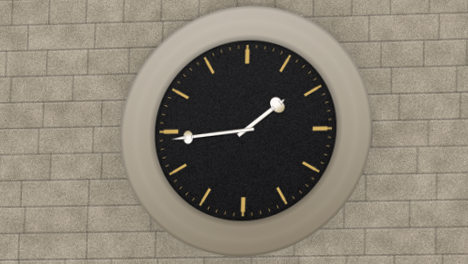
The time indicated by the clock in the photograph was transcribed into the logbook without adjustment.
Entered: 1:44
